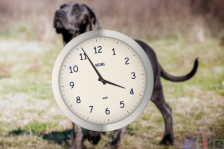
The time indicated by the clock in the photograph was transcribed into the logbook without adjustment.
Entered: 3:56
